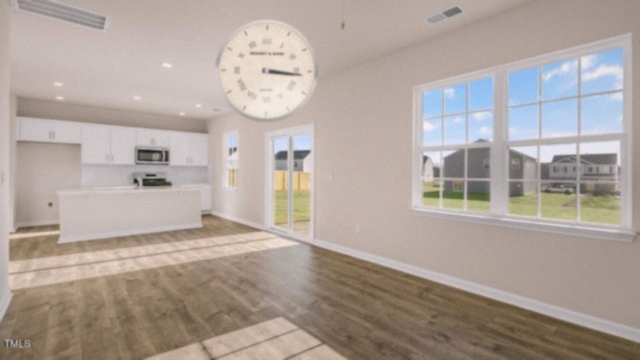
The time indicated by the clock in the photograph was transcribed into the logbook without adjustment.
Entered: 3:16
